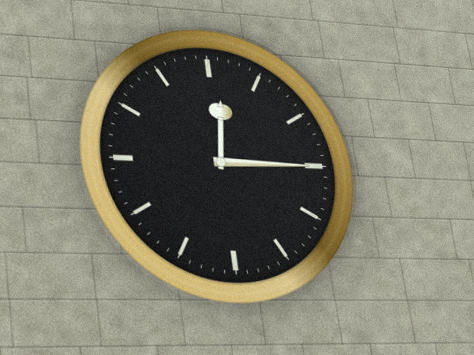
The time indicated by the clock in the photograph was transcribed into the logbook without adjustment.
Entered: 12:15
